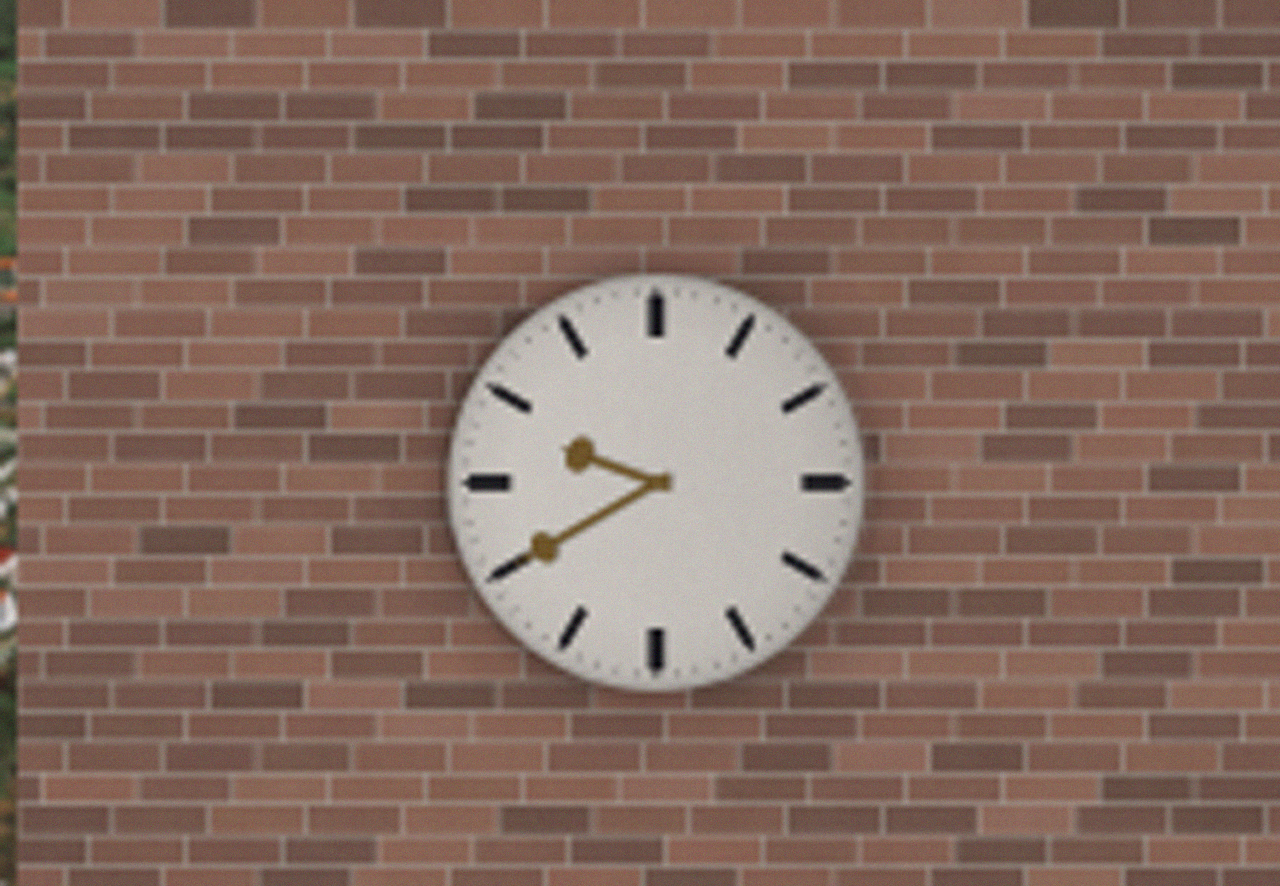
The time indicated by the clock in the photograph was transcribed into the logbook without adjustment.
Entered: 9:40
